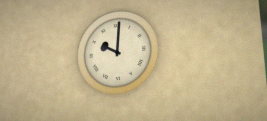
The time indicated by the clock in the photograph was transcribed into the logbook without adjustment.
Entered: 10:01
